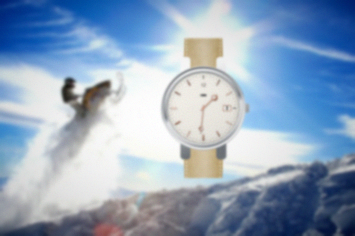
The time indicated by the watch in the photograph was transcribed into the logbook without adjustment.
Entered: 1:31
